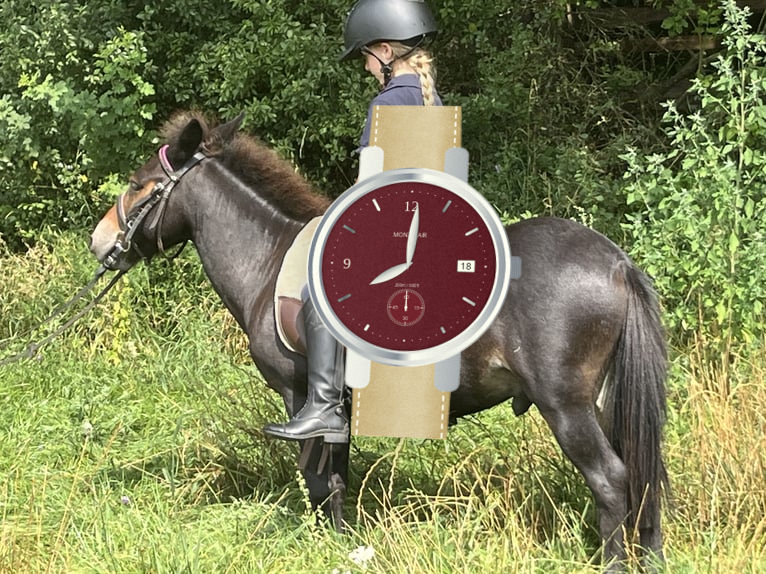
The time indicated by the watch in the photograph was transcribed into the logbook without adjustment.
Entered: 8:01
